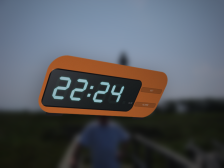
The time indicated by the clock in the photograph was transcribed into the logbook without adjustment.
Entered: 22:24
